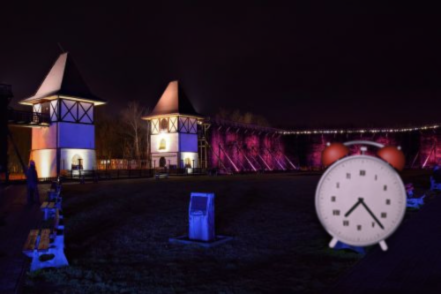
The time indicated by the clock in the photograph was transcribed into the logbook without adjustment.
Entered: 7:23
